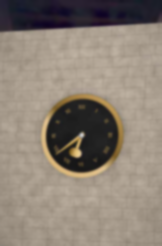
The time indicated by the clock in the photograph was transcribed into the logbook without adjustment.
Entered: 6:39
